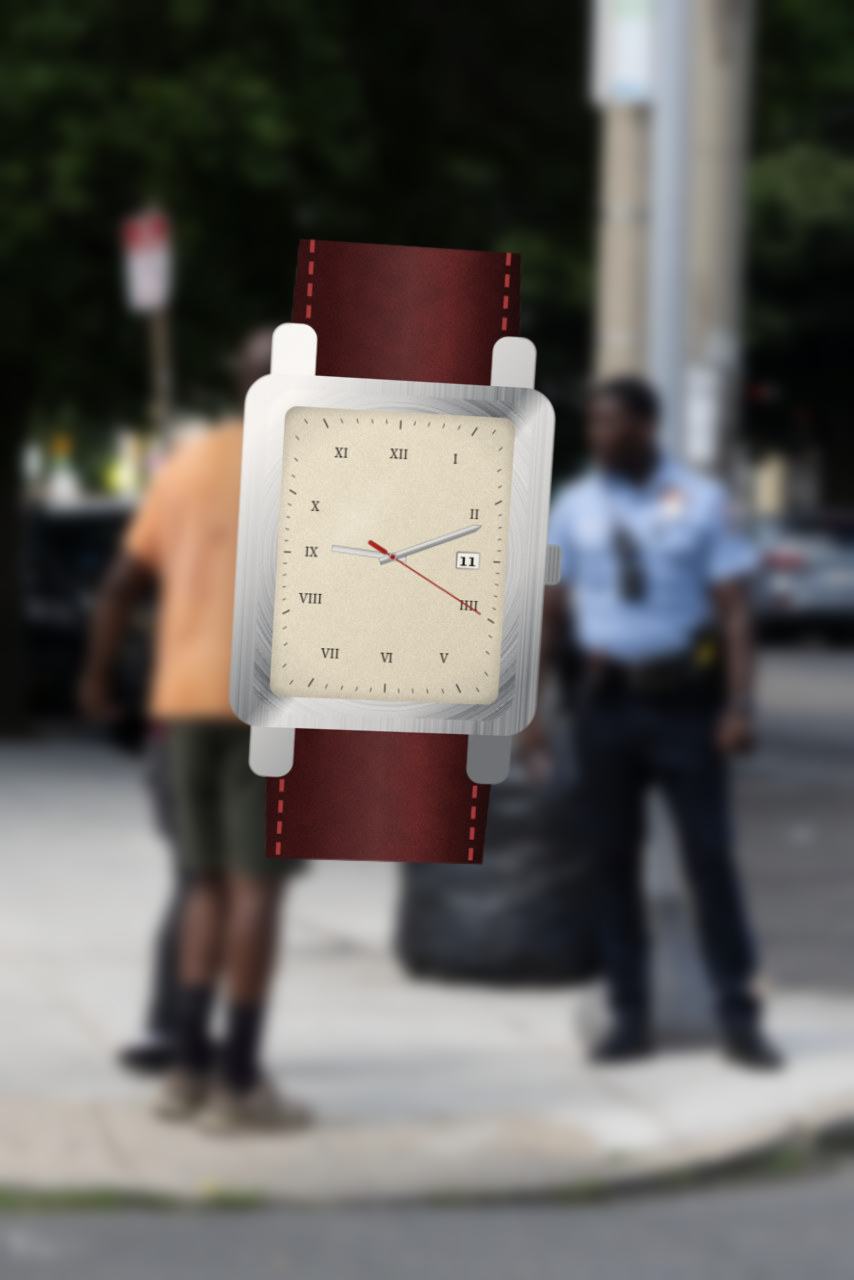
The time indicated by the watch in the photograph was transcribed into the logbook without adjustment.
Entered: 9:11:20
